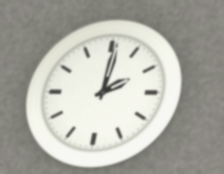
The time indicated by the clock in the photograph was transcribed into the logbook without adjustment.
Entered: 2:01
